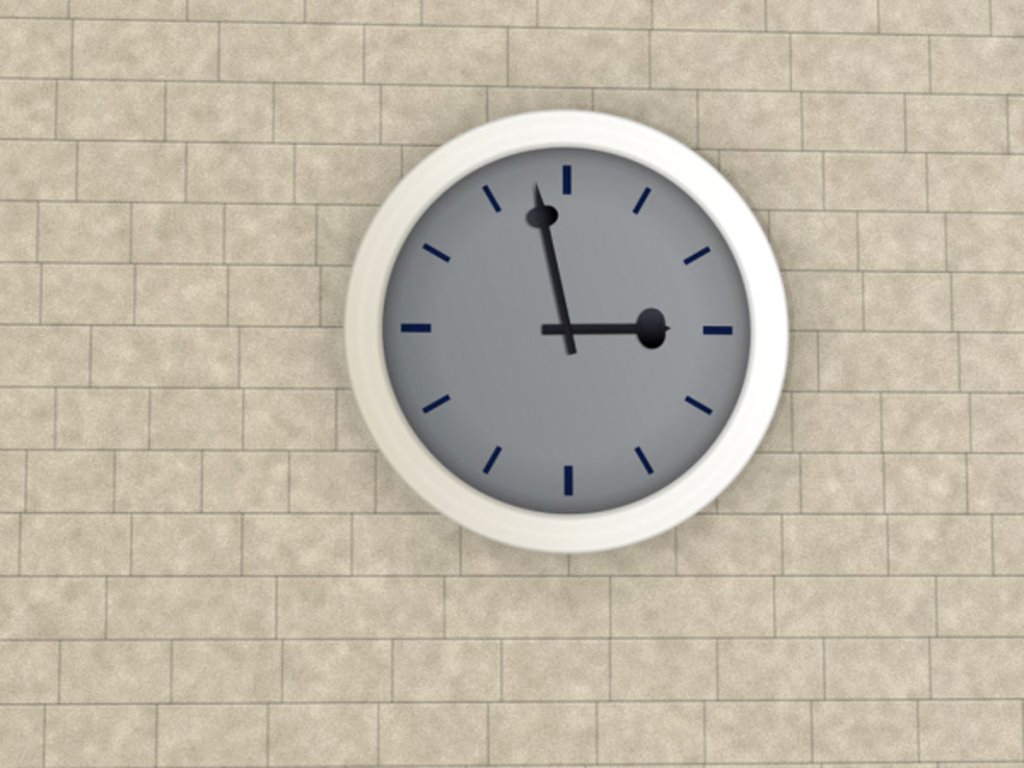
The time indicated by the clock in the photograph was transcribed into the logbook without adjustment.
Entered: 2:58
